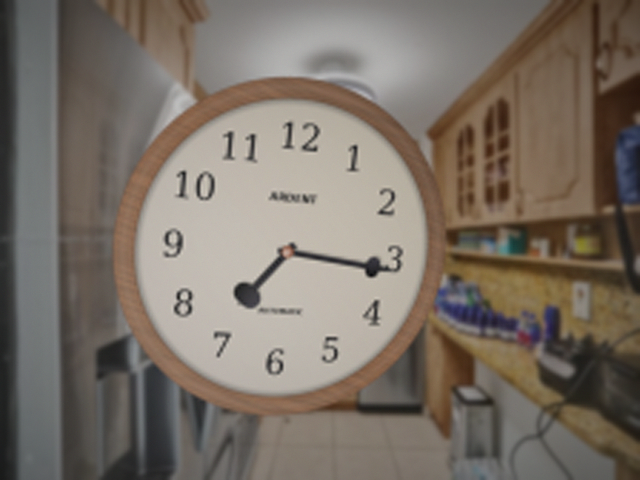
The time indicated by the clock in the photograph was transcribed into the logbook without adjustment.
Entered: 7:16
